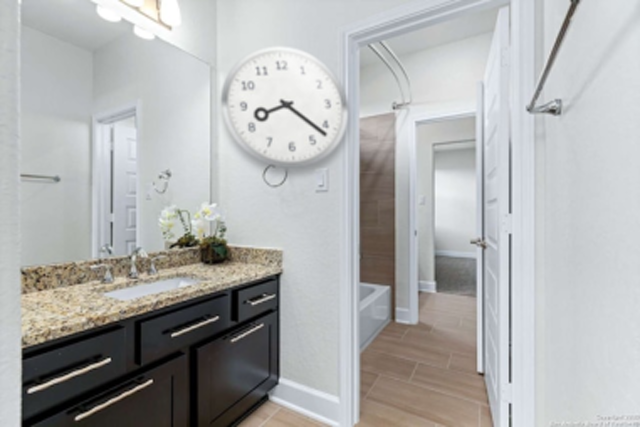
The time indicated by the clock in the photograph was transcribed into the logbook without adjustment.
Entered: 8:22
